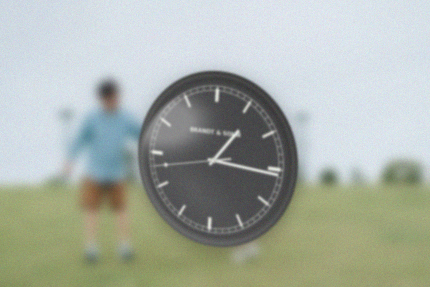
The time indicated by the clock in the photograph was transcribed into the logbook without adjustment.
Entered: 1:15:43
